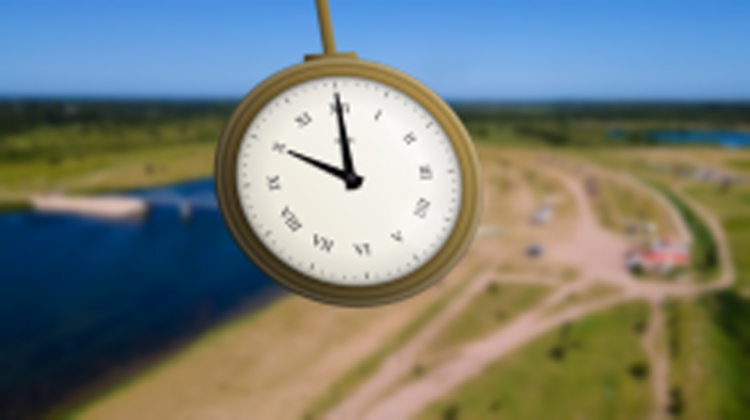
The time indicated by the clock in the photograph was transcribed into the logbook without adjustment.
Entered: 10:00
